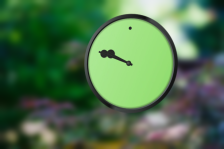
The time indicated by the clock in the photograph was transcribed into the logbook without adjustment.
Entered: 9:48
